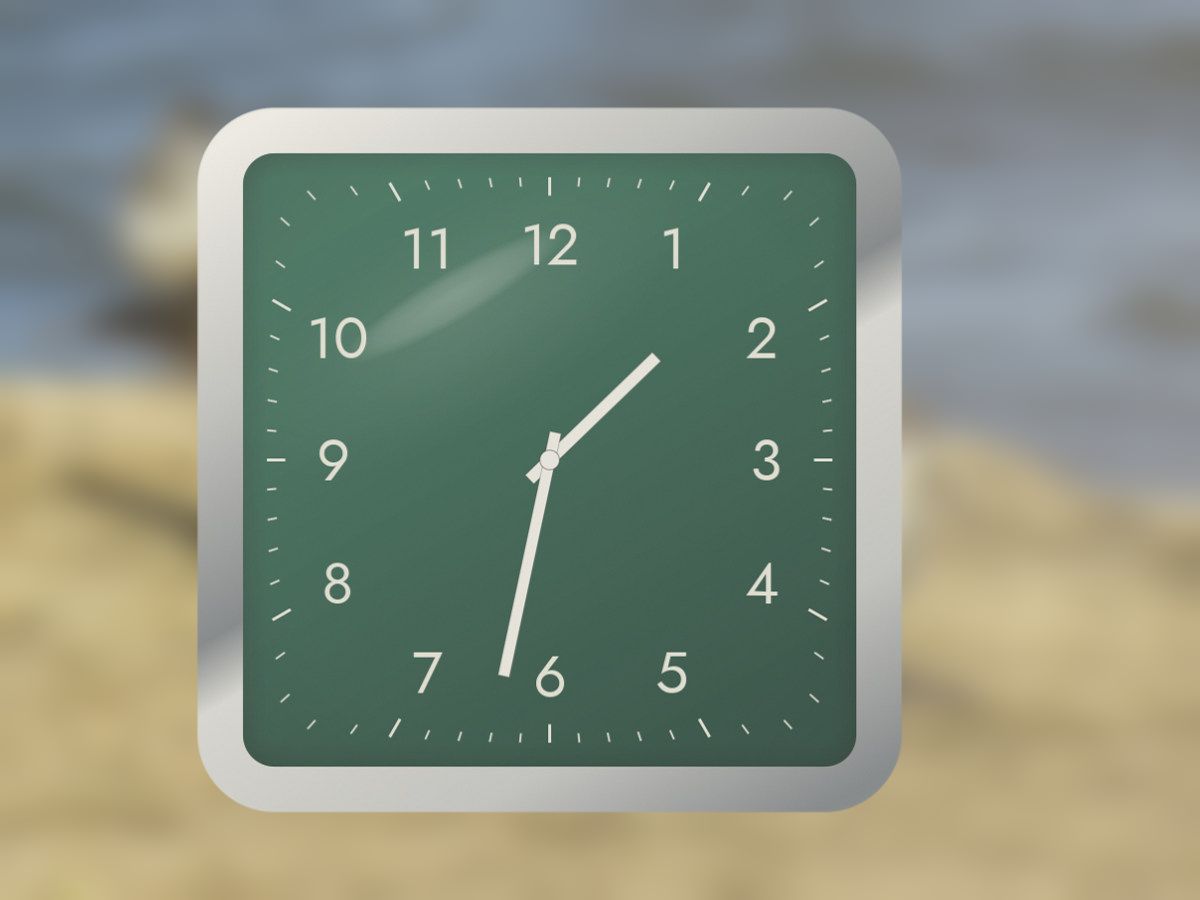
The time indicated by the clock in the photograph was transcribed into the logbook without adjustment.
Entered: 1:32
